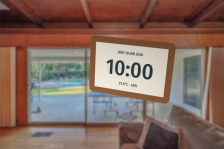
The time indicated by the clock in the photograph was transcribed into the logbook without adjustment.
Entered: 10:00
